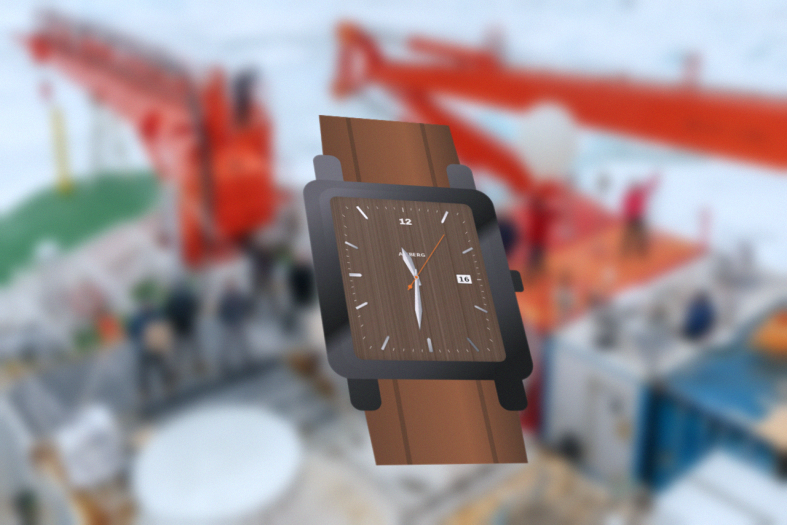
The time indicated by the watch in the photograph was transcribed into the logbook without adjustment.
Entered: 11:31:06
